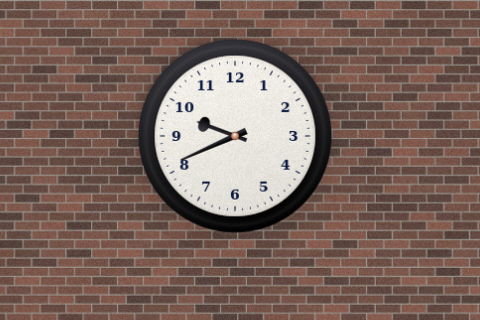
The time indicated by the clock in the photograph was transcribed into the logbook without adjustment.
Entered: 9:41
